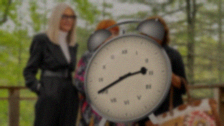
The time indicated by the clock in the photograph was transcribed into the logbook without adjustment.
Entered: 2:41
